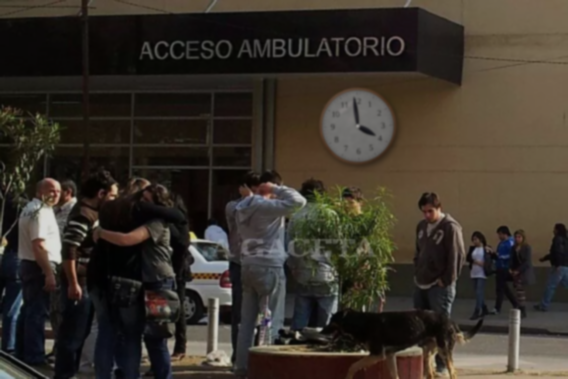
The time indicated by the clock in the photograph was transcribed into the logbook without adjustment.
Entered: 3:59
